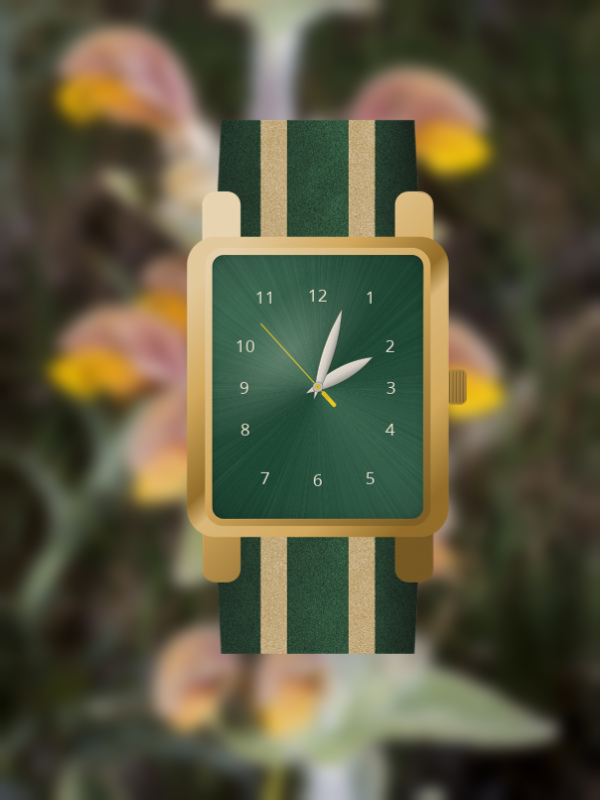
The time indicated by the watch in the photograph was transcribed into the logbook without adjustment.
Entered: 2:02:53
